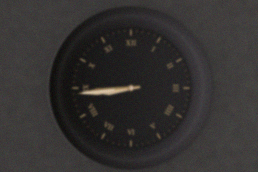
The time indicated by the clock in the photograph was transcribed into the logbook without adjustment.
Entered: 8:44
